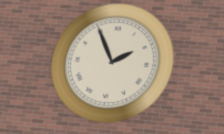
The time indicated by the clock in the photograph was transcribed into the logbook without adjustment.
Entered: 1:55
